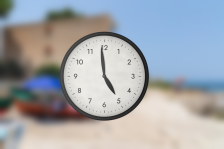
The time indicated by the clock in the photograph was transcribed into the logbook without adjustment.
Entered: 4:59
